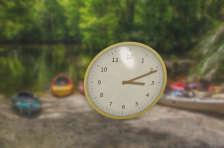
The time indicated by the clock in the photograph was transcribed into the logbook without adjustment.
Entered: 3:11
